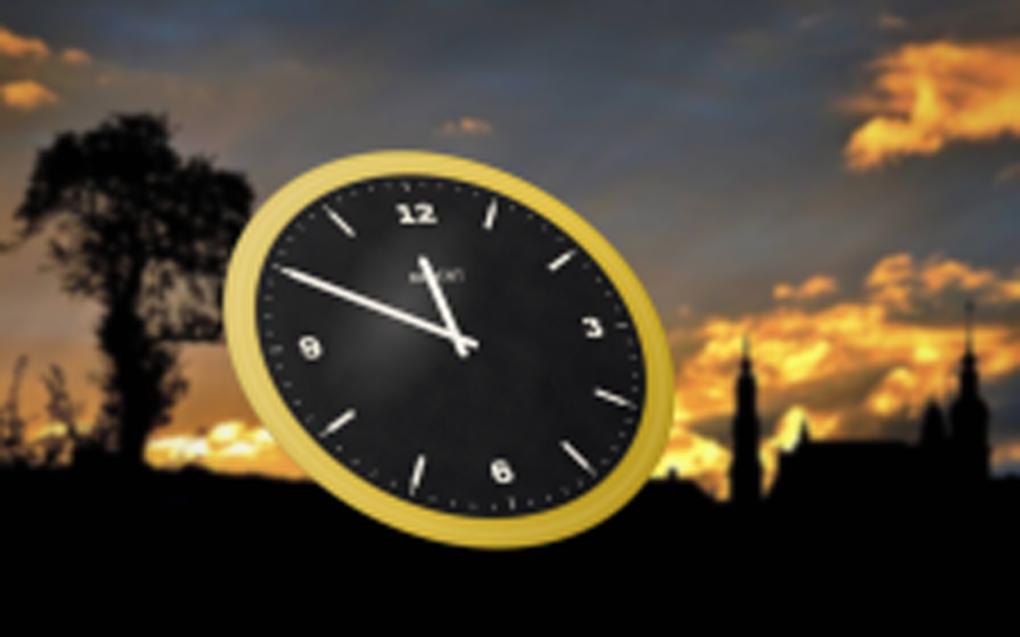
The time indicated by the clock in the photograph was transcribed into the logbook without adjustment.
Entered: 11:50
